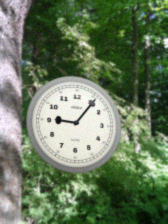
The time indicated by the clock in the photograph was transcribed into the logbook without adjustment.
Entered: 9:06
